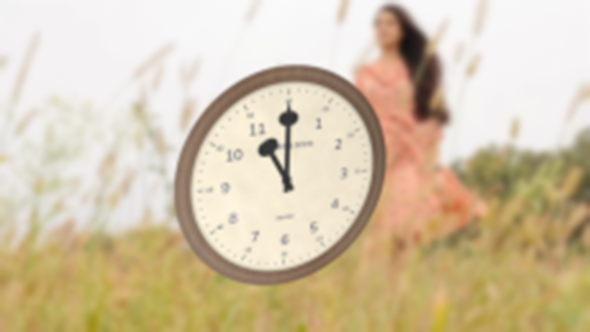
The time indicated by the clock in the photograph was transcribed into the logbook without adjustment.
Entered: 11:00
